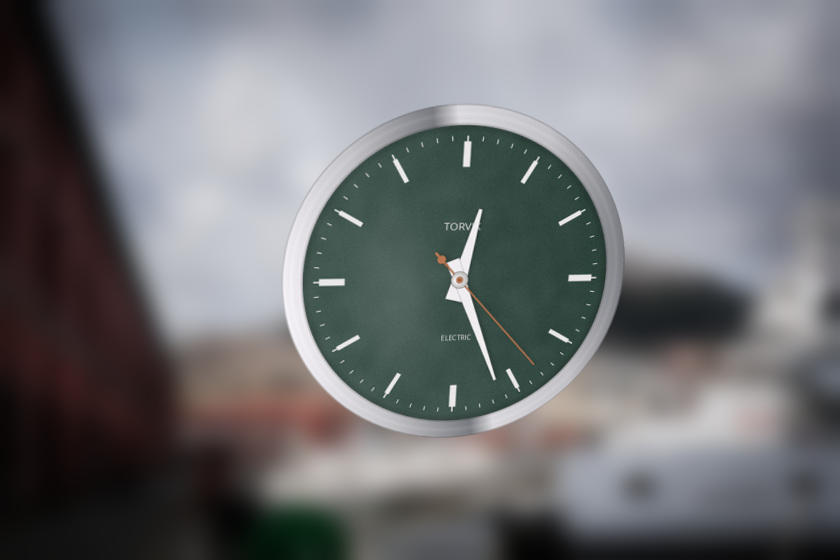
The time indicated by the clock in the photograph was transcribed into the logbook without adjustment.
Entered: 12:26:23
